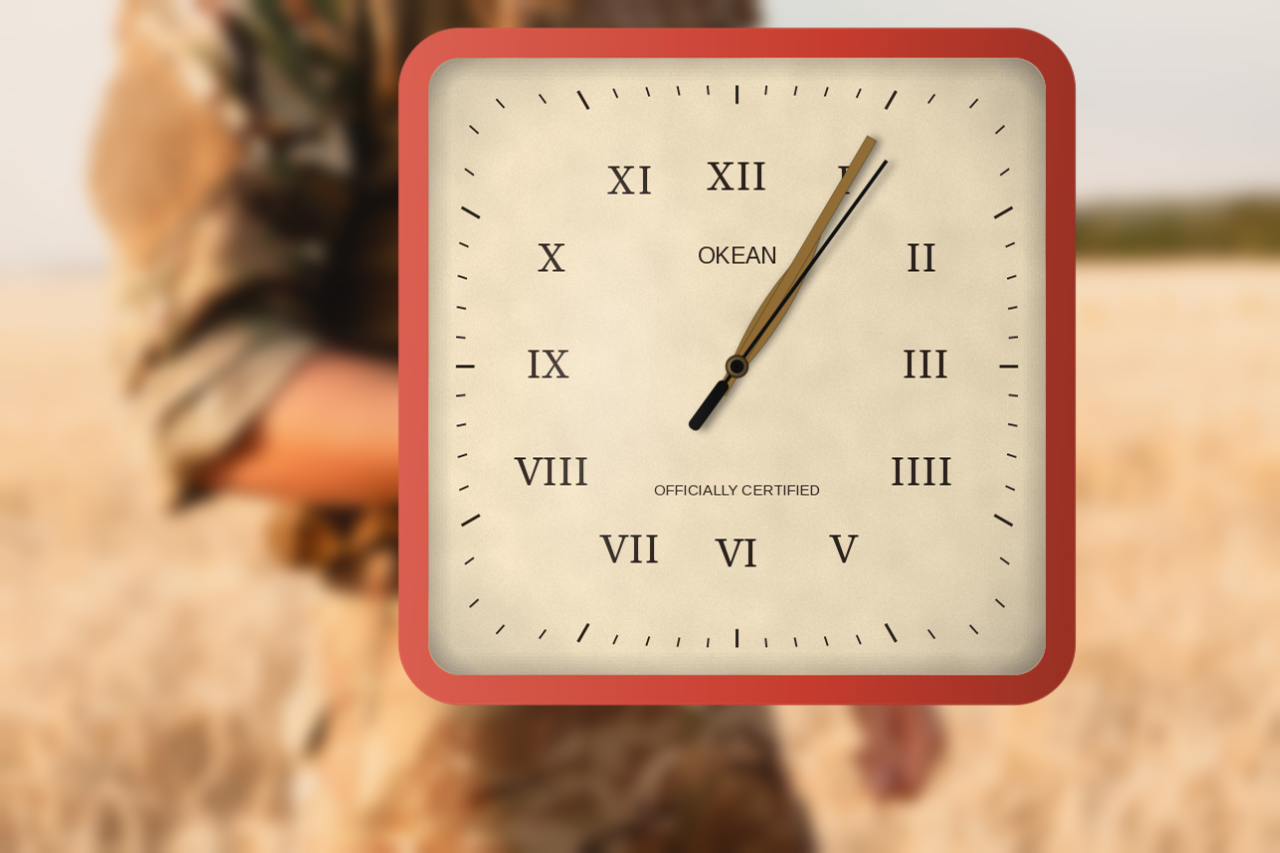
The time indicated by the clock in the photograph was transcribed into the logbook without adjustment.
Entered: 1:05:06
